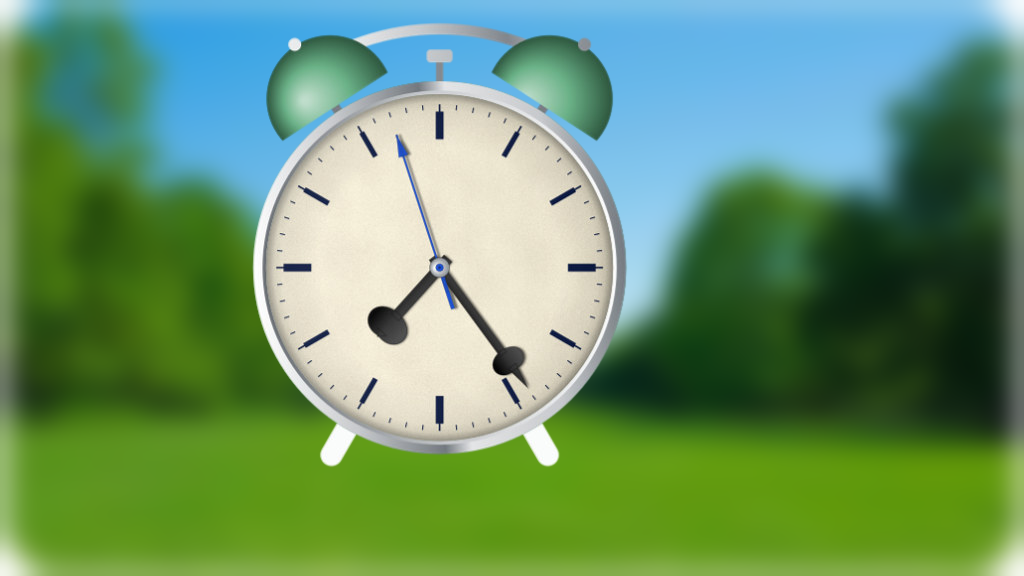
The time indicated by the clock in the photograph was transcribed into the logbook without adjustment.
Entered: 7:23:57
